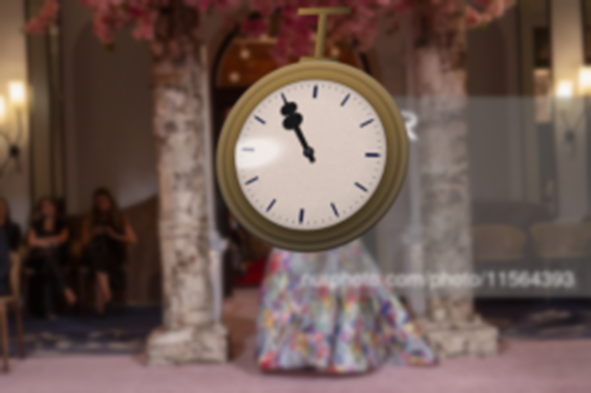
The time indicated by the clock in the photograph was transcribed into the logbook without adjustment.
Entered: 10:55
